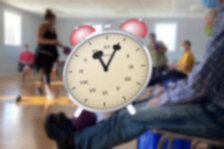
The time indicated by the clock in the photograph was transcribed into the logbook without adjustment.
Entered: 11:04
